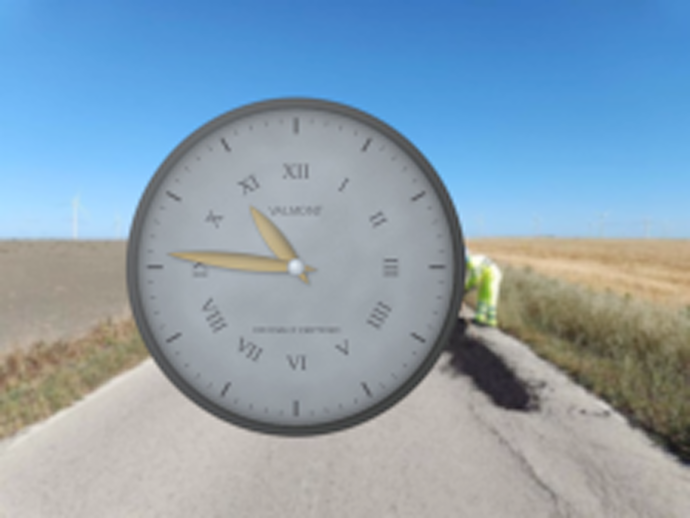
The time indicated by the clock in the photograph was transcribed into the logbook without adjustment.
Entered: 10:46
